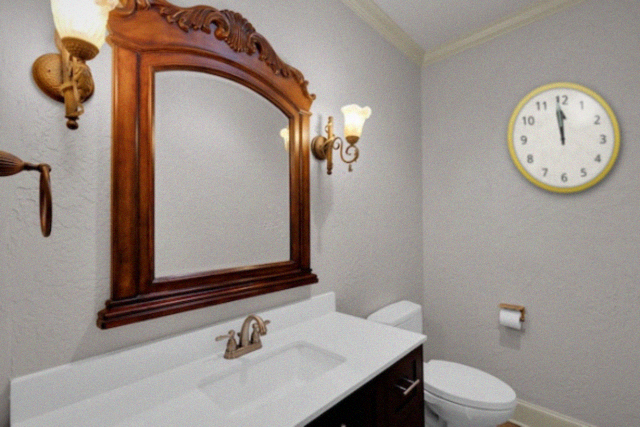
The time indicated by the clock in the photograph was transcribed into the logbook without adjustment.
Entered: 11:59
